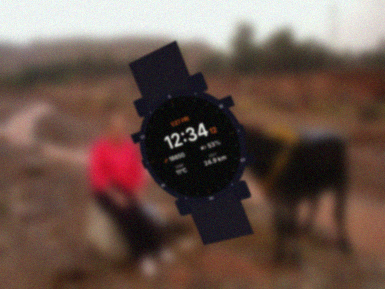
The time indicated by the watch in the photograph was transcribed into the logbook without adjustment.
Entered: 12:34
